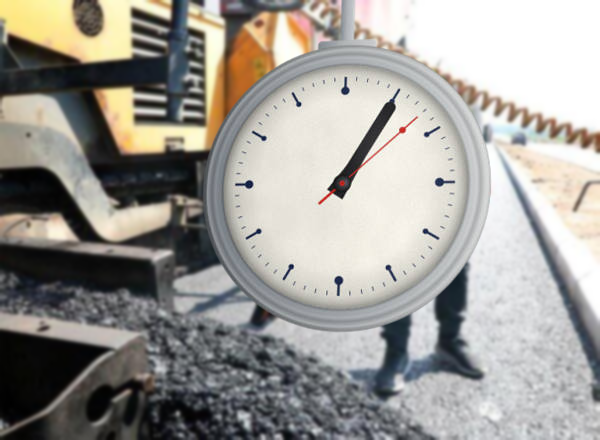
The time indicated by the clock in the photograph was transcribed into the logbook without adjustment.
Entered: 1:05:08
